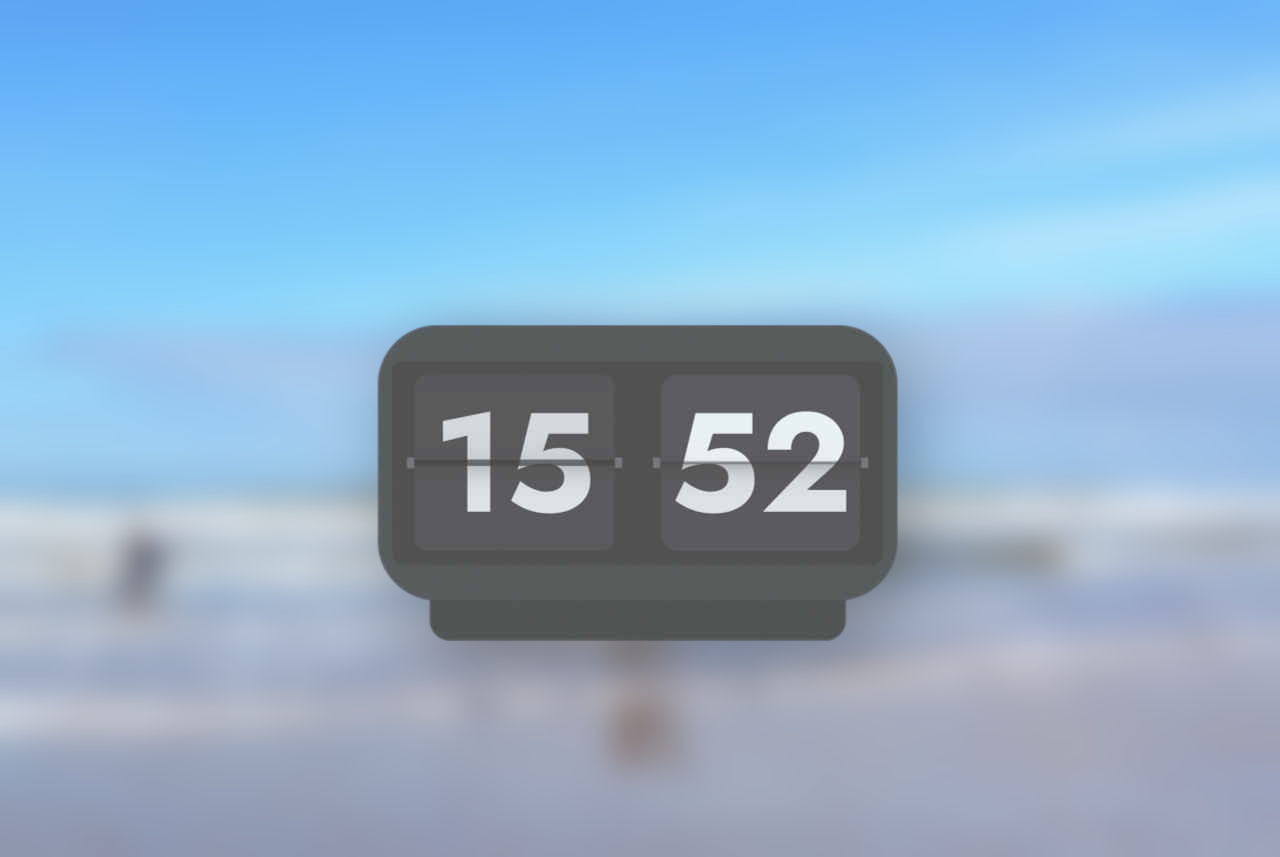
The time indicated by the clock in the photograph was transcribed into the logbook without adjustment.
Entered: 15:52
